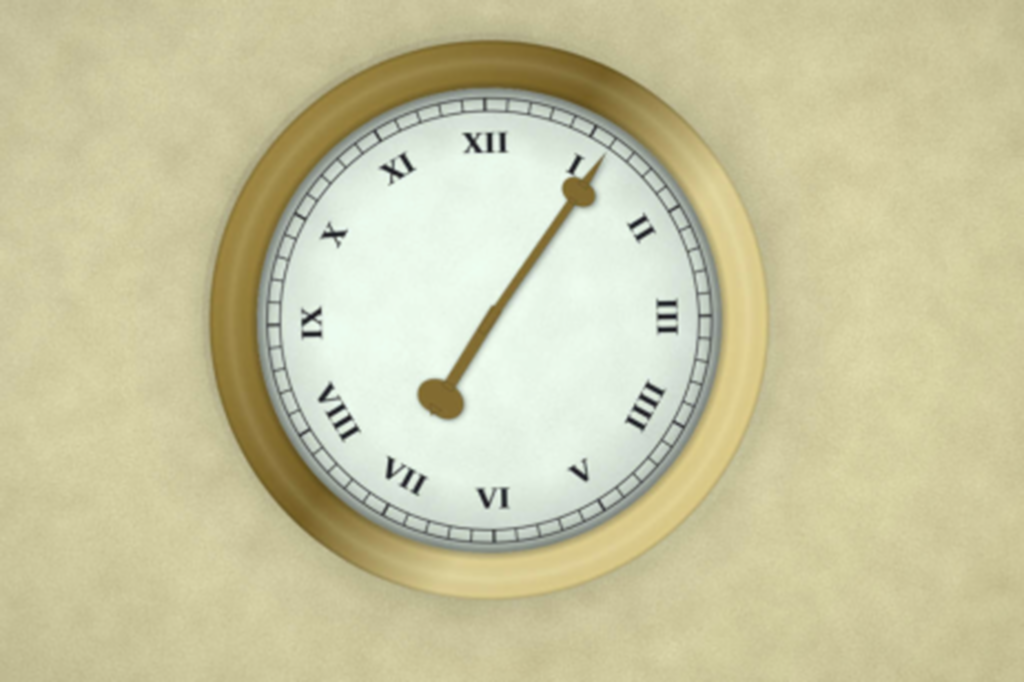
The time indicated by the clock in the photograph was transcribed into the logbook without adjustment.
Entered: 7:06
